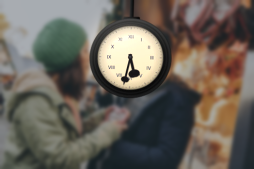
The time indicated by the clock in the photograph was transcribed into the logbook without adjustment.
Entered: 5:32
